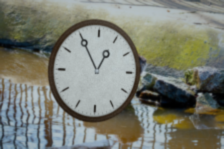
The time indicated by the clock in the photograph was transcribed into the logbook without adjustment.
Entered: 12:55
